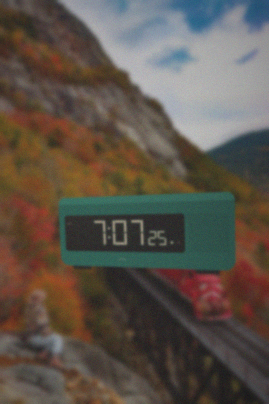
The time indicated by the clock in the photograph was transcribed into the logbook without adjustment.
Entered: 7:07:25
